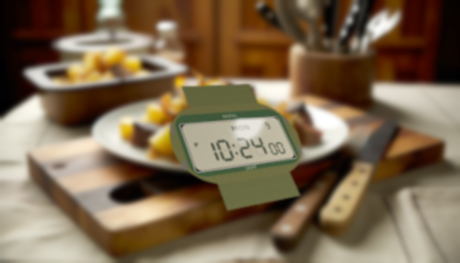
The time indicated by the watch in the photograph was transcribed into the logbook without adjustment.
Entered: 10:24:00
